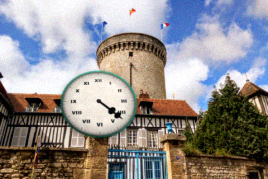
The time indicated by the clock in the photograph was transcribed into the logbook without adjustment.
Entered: 4:22
